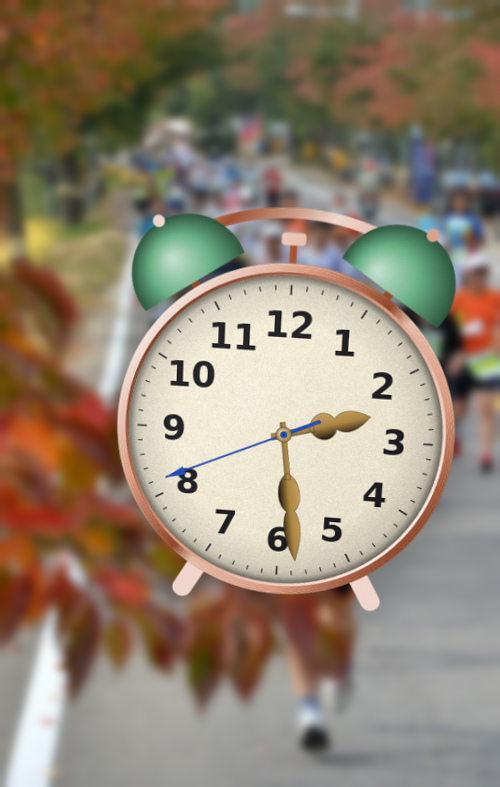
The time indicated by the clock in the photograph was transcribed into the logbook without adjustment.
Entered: 2:28:41
